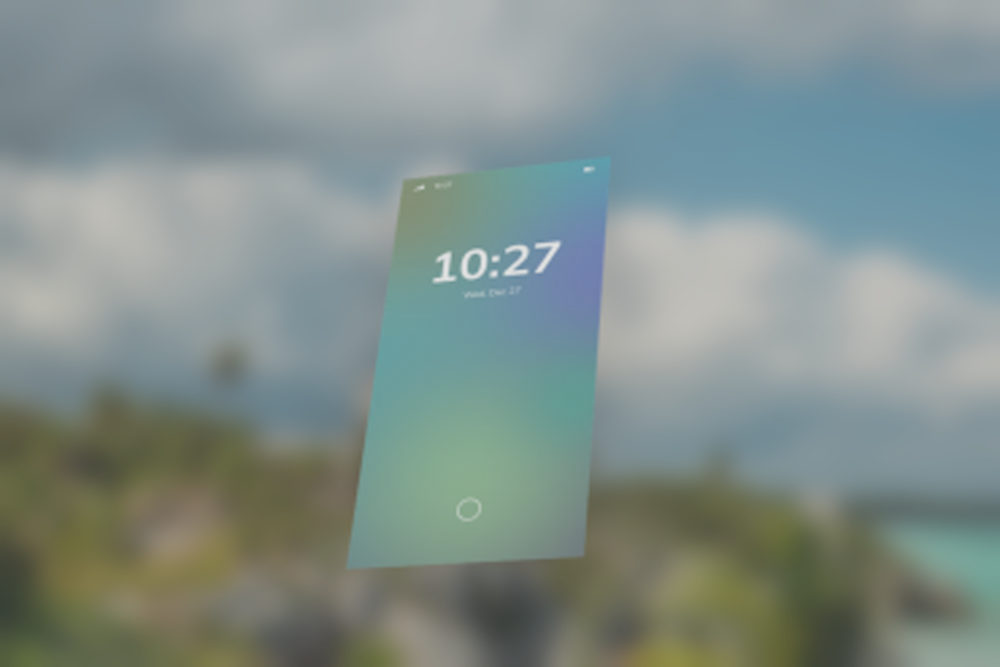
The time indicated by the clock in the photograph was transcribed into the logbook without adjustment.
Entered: 10:27
